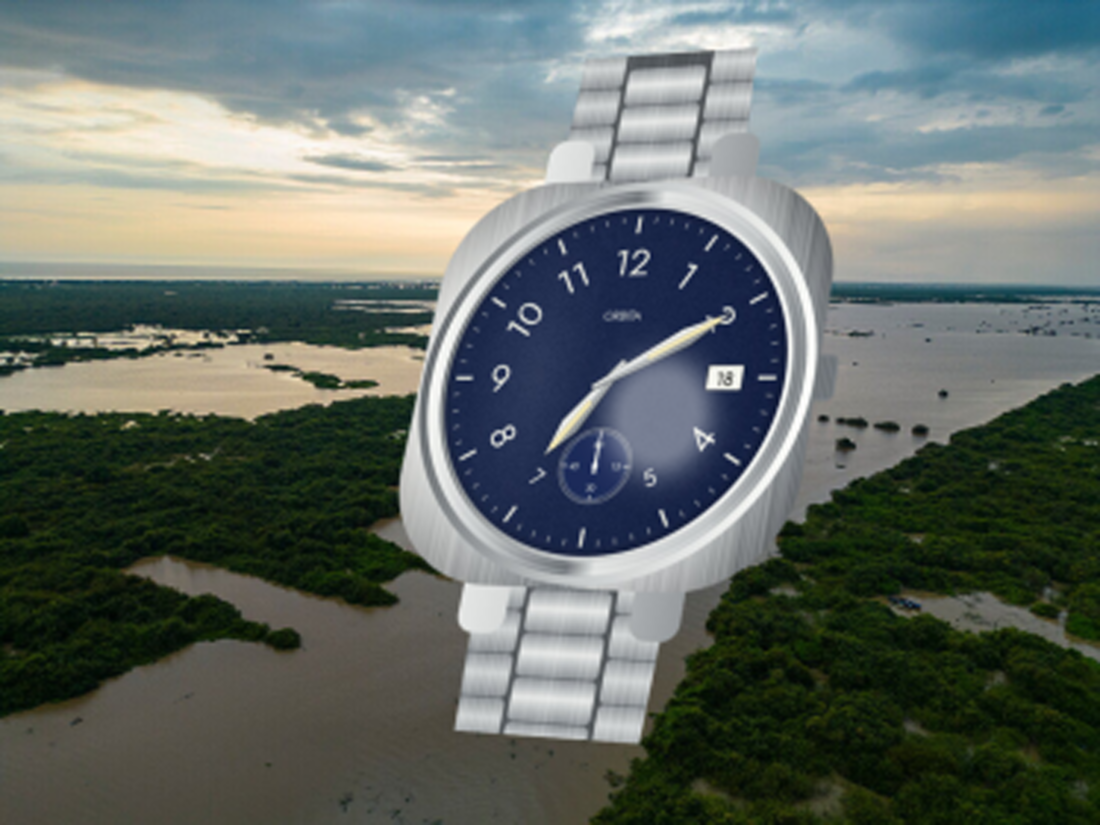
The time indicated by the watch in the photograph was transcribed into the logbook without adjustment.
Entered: 7:10
